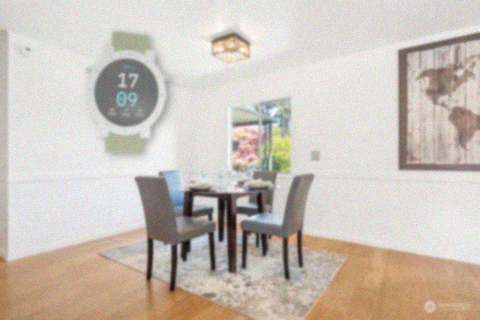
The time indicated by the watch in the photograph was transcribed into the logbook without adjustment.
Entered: 17:09
